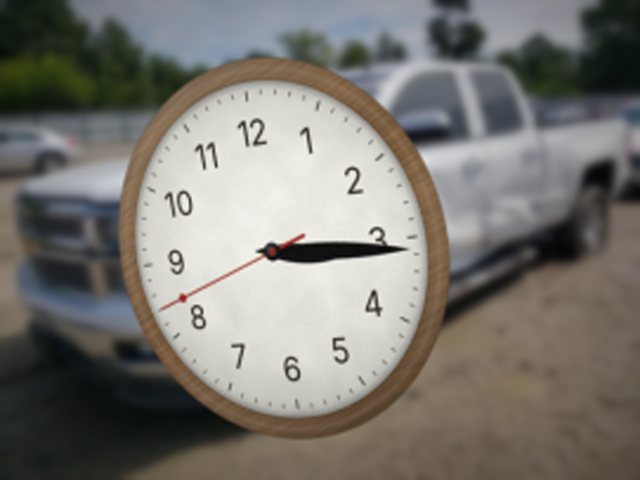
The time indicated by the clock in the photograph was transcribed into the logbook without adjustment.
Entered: 3:15:42
